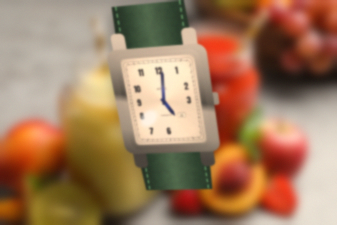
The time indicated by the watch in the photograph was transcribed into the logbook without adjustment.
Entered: 5:01
